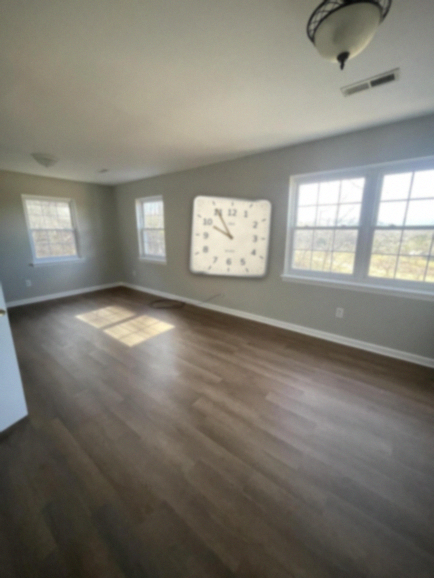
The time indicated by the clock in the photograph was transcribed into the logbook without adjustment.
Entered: 9:55
